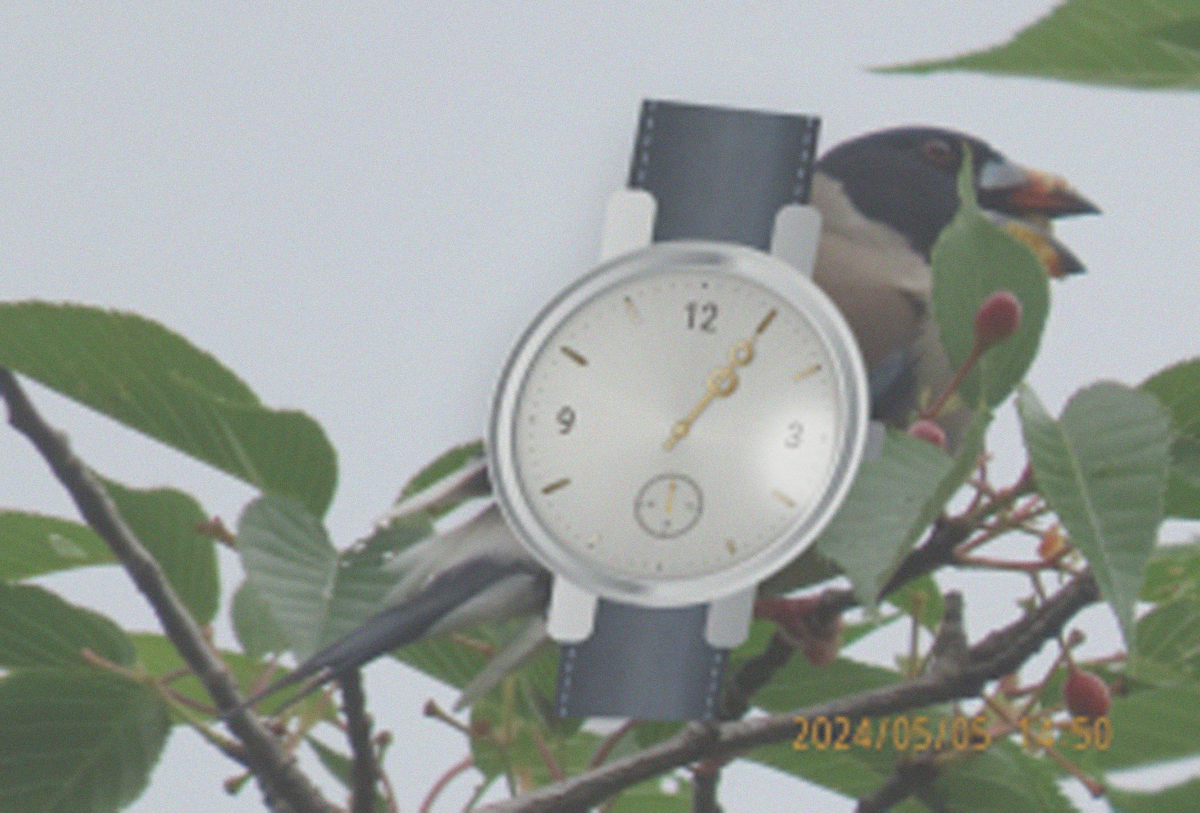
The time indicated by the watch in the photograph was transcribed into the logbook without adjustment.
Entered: 1:05
